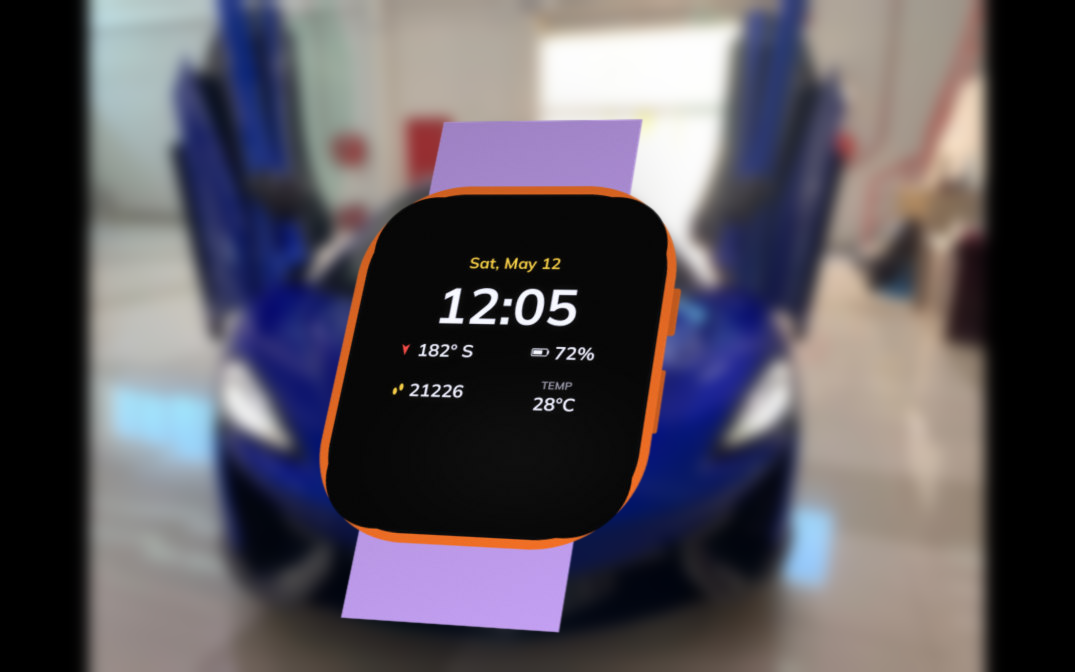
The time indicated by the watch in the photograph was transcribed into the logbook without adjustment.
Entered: 12:05
